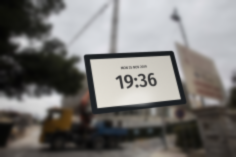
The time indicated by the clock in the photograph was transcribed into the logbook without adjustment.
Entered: 19:36
